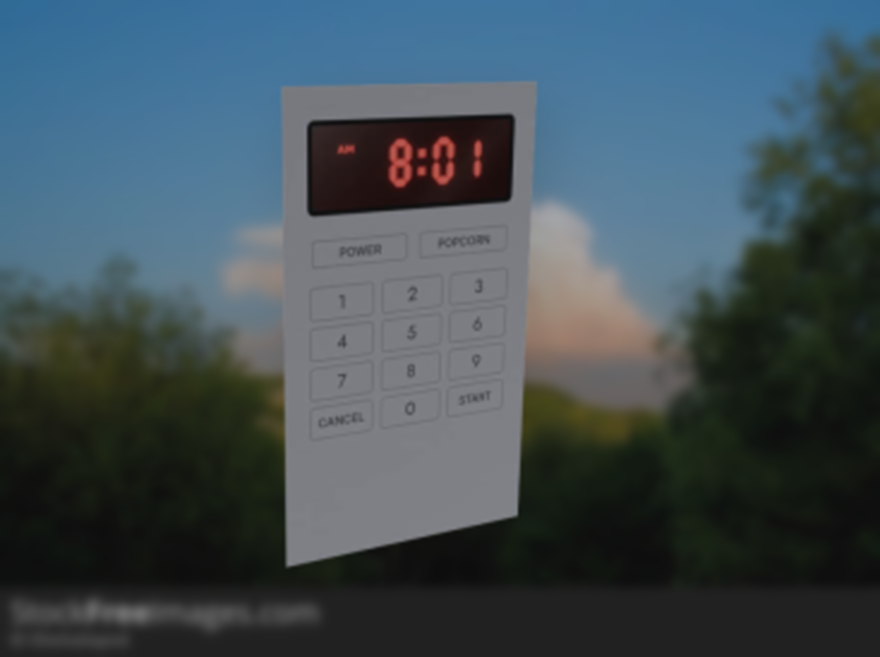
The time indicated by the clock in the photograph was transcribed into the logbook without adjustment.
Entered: 8:01
